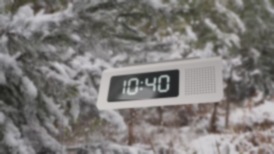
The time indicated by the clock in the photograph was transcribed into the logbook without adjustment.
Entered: 10:40
